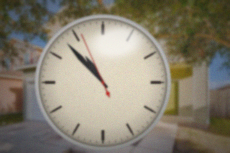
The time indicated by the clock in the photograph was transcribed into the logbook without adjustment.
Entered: 10:52:56
